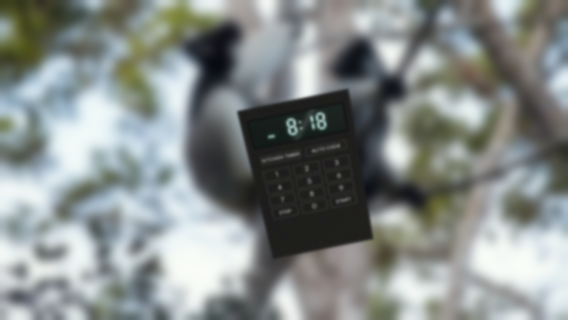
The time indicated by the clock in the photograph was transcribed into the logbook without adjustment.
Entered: 8:18
